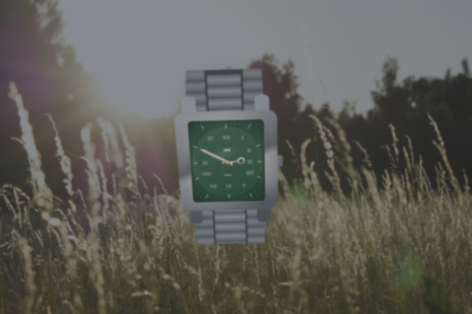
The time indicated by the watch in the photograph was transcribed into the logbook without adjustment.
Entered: 2:50
